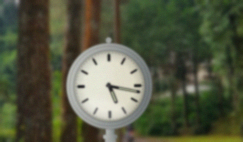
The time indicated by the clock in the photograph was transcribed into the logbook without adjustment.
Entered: 5:17
